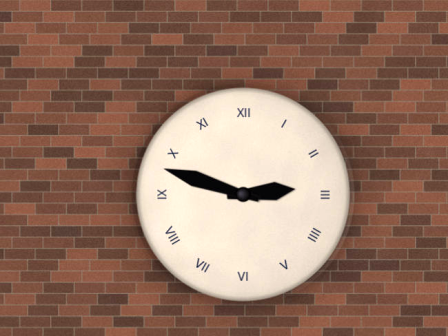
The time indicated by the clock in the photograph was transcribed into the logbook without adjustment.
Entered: 2:48
